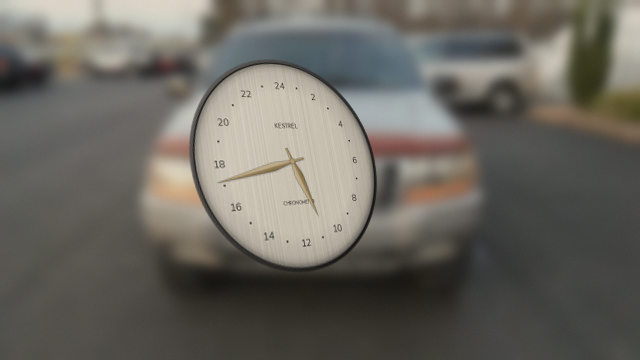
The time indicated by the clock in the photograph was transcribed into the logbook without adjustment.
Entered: 10:43
